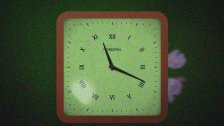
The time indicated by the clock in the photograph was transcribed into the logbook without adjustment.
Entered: 11:19
